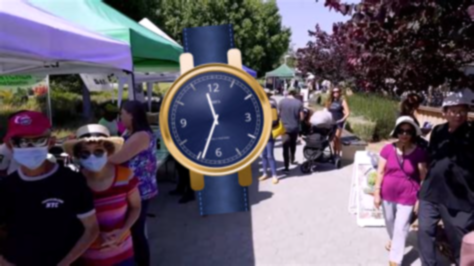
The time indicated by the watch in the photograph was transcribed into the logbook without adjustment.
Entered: 11:34
